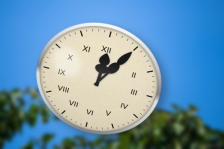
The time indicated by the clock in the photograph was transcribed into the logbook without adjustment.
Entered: 12:05
